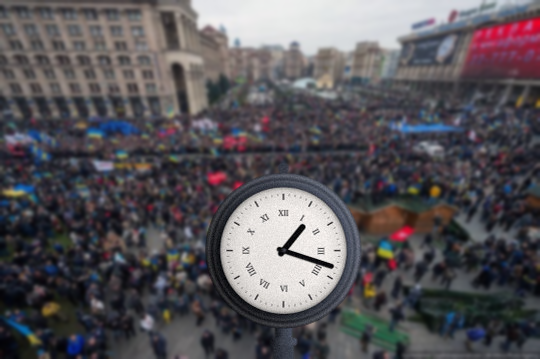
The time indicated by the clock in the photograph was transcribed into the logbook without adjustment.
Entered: 1:18
